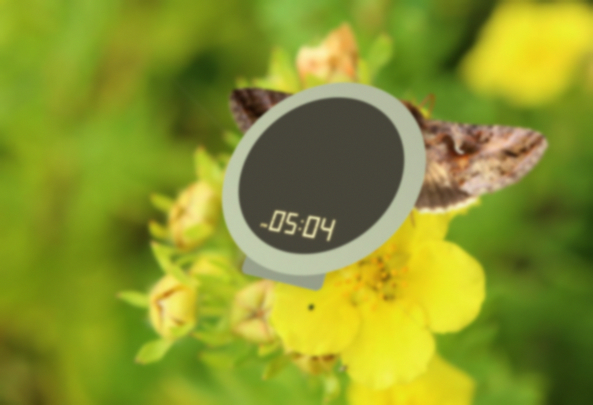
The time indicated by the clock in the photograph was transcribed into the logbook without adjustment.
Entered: 5:04
